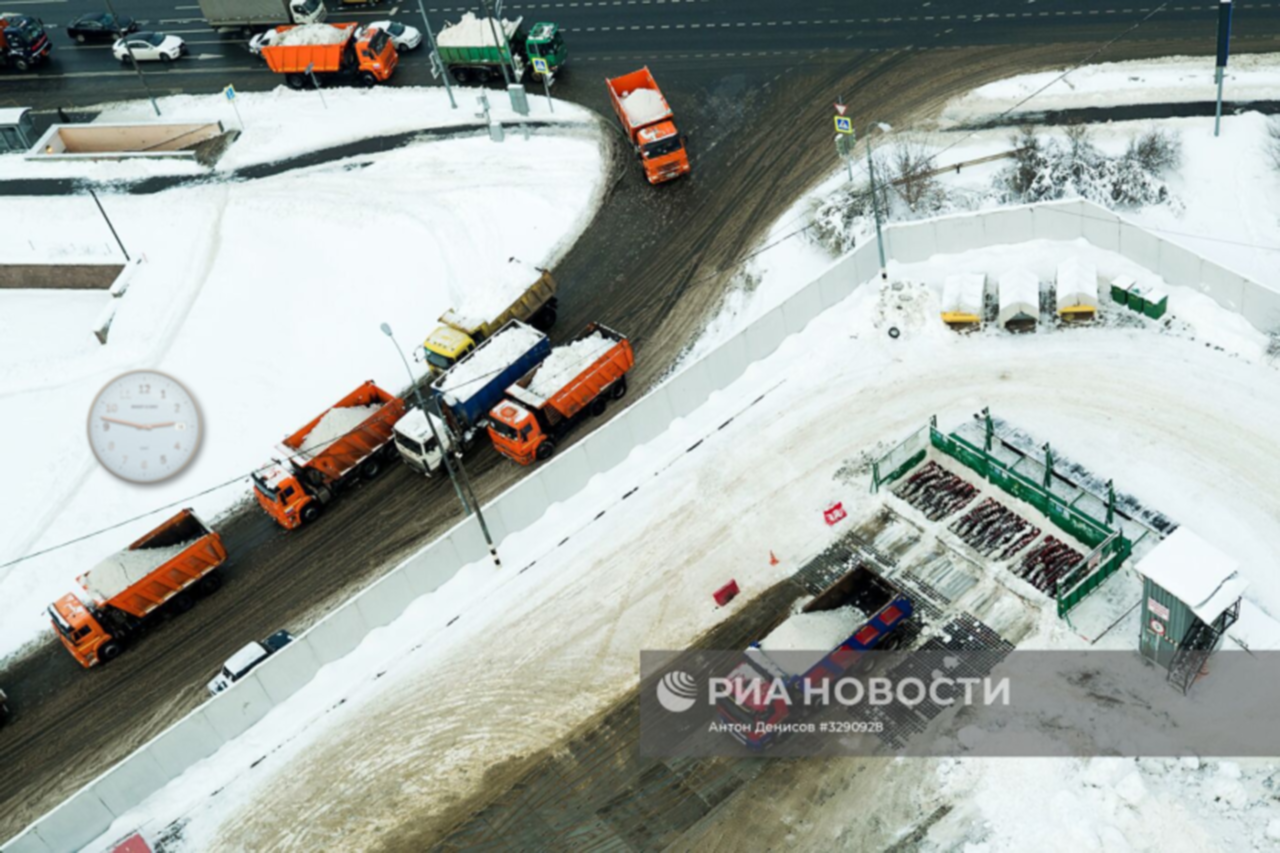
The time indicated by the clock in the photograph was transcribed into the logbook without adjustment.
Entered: 2:47
